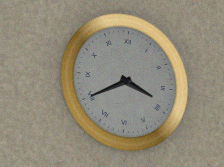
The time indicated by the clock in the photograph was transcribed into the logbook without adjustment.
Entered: 3:40
